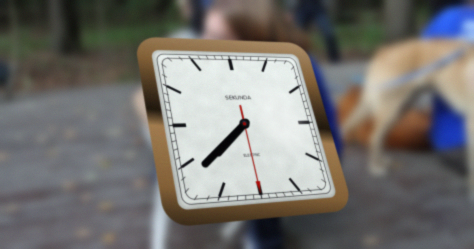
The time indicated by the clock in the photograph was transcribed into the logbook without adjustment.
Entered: 7:38:30
